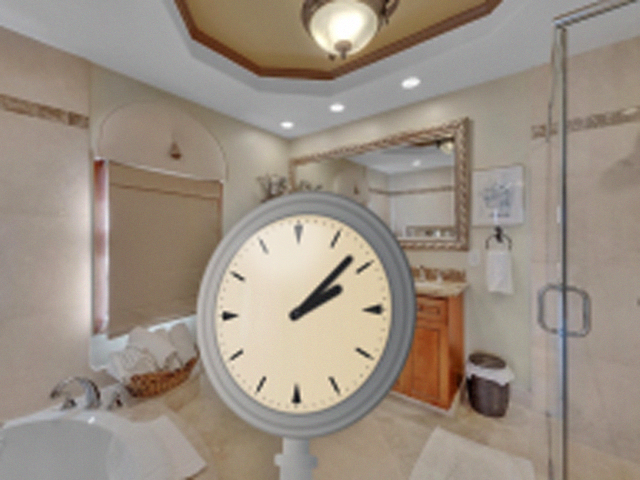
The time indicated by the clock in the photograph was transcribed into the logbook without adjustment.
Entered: 2:08
